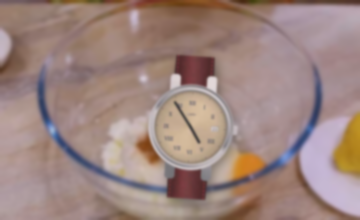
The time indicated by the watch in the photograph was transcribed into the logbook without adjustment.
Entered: 4:54
